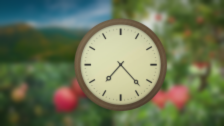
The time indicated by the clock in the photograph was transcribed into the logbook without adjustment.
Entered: 7:23
